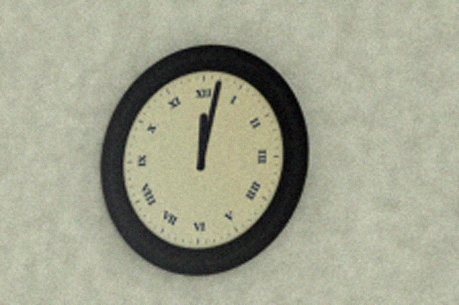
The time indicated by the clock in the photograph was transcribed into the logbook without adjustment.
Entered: 12:02
